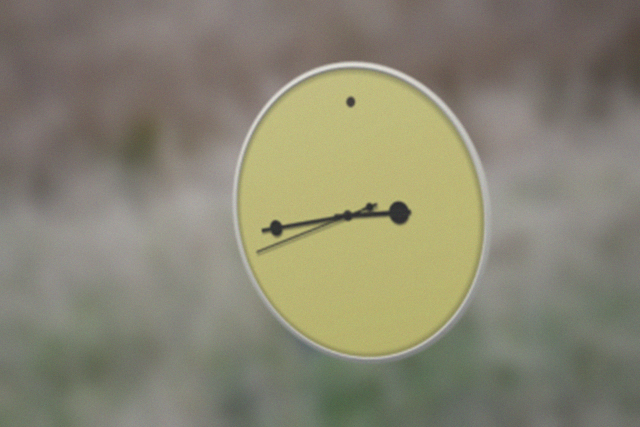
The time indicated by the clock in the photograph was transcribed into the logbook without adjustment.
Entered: 2:42:41
